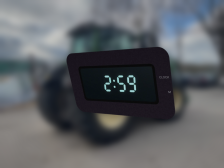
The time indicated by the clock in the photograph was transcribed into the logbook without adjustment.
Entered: 2:59
